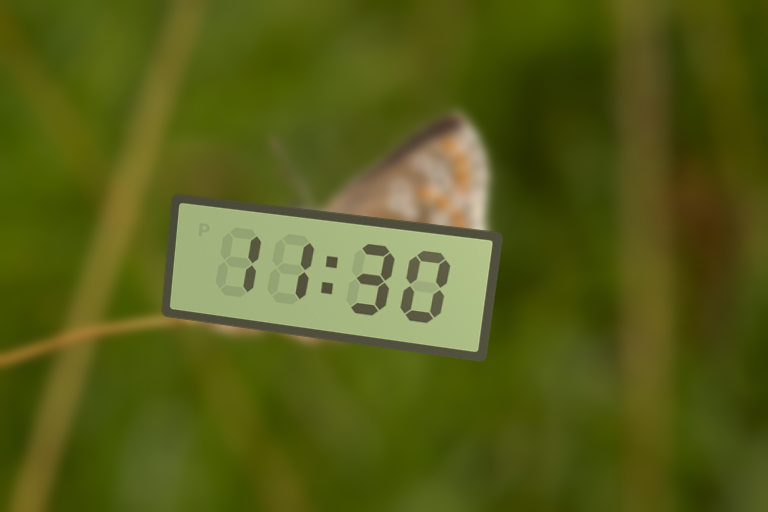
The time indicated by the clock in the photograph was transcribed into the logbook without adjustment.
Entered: 11:30
